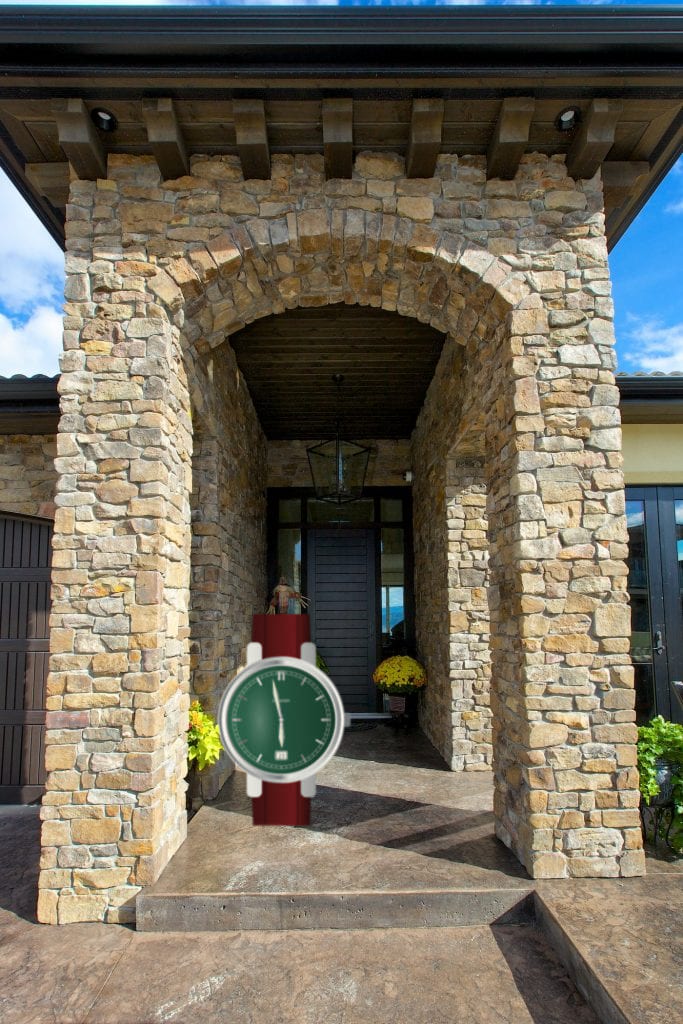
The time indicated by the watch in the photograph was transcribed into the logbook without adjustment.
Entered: 5:58
